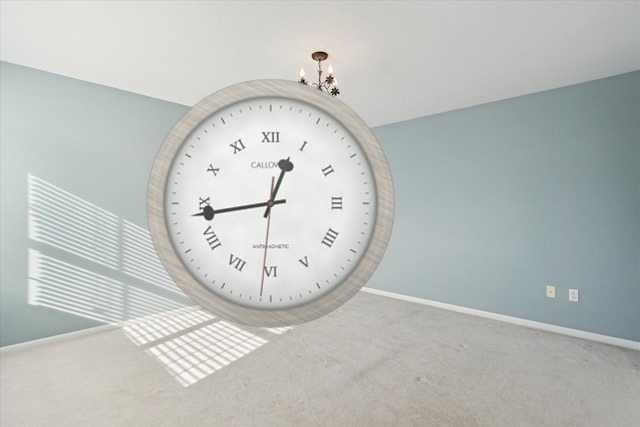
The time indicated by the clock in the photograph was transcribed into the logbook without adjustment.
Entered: 12:43:31
